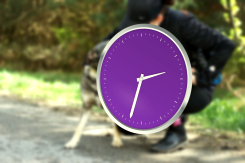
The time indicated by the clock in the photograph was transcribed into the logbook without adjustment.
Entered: 2:33
